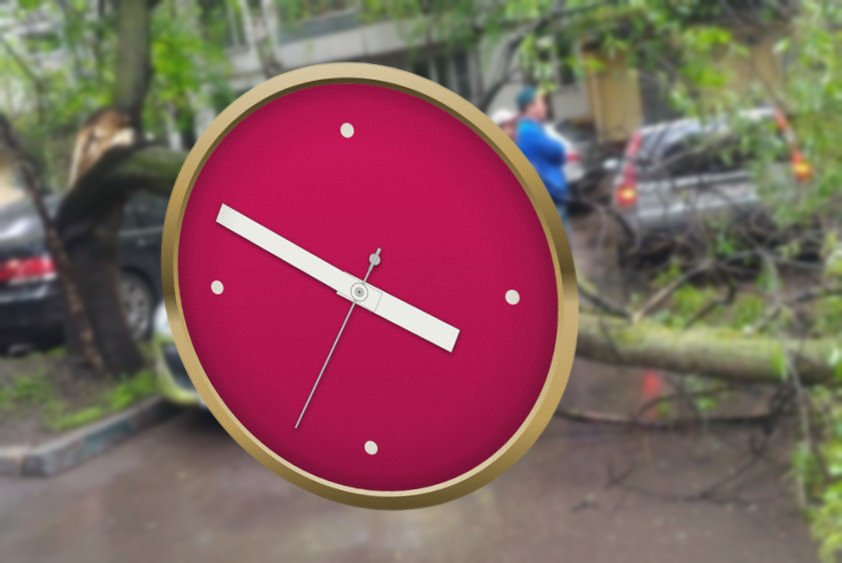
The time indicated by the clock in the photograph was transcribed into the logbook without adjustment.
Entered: 3:49:35
